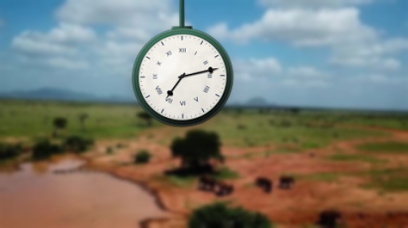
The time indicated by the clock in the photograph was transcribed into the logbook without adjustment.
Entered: 7:13
